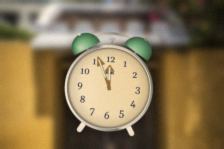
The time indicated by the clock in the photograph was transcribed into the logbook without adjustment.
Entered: 11:56
